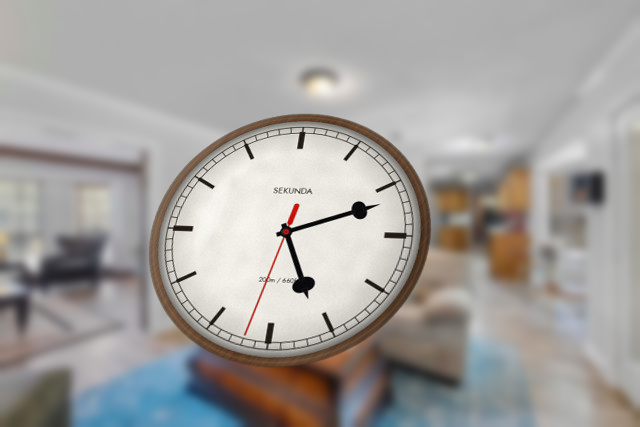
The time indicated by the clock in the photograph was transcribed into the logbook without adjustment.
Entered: 5:11:32
